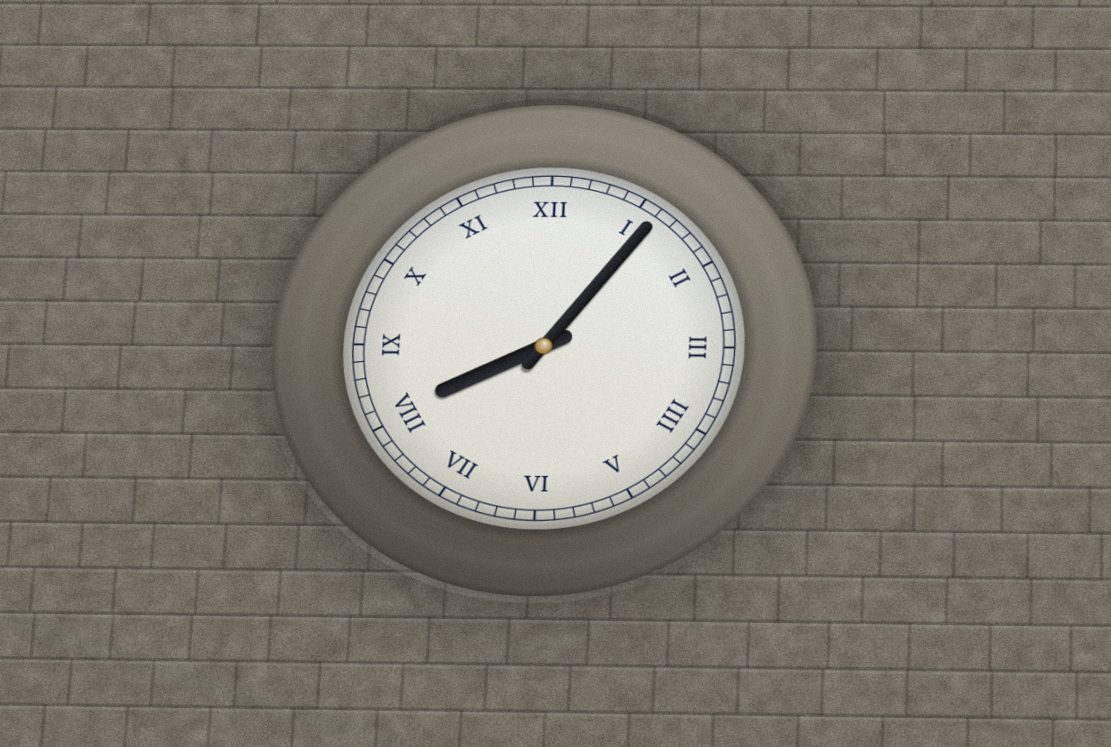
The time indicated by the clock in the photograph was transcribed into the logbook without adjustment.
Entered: 8:06
